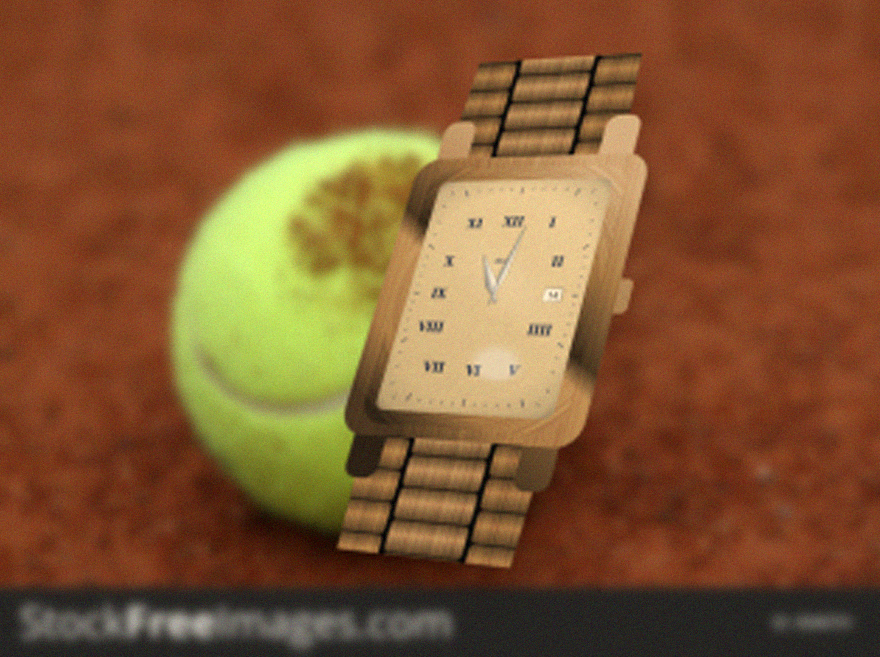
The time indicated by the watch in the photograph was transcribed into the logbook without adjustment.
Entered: 11:02
